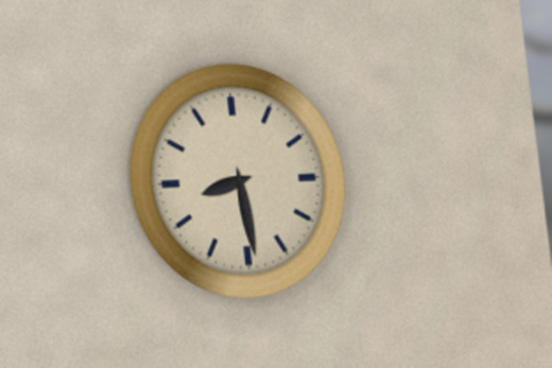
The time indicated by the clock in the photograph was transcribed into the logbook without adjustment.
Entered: 8:29
